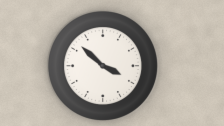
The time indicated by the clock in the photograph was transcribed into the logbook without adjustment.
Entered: 3:52
